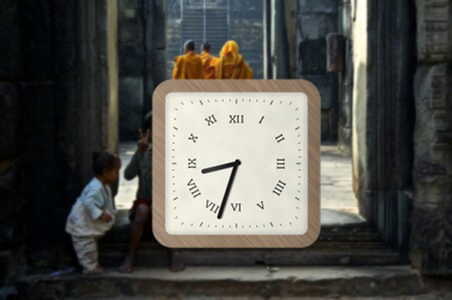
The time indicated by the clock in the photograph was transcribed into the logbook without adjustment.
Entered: 8:33
